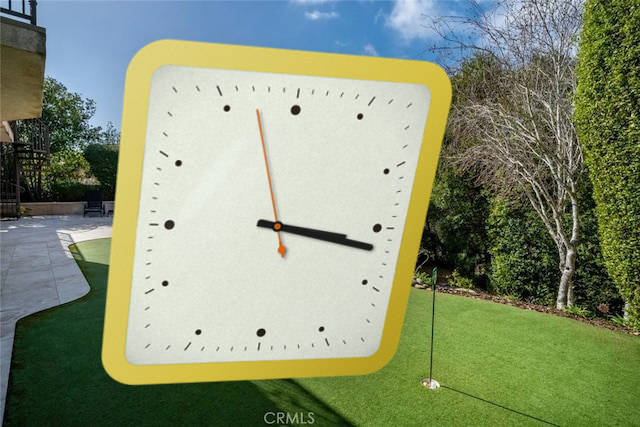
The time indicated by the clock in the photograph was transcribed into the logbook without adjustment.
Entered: 3:16:57
